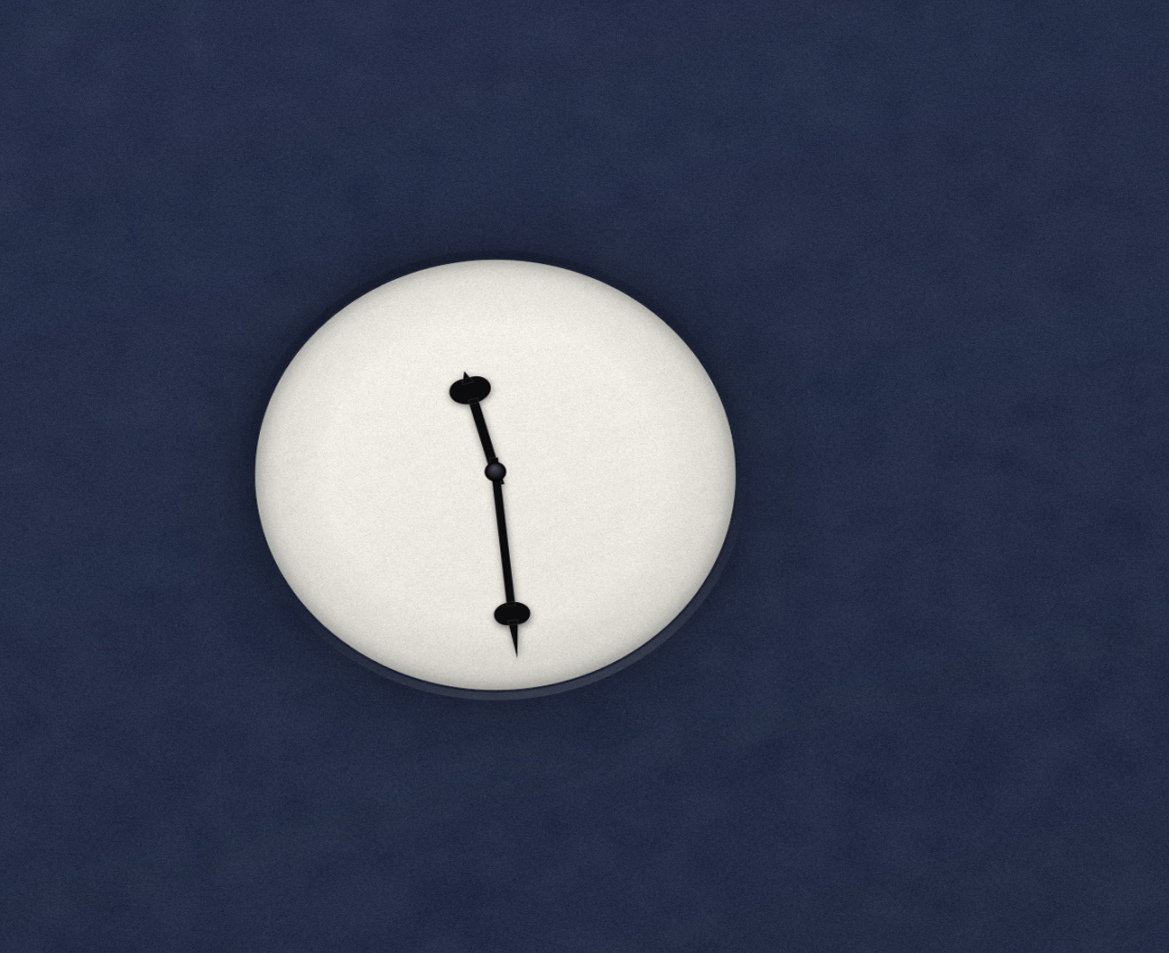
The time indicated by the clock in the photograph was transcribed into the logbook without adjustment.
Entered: 11:29
